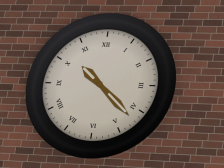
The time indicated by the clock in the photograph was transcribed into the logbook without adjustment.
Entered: 10:22
